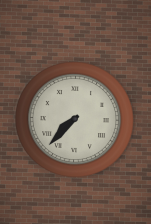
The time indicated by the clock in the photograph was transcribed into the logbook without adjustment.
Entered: 7:37
